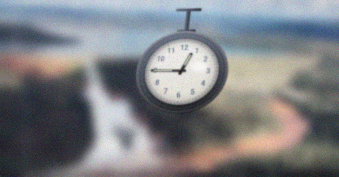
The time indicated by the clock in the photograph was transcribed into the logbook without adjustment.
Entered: 12:45
